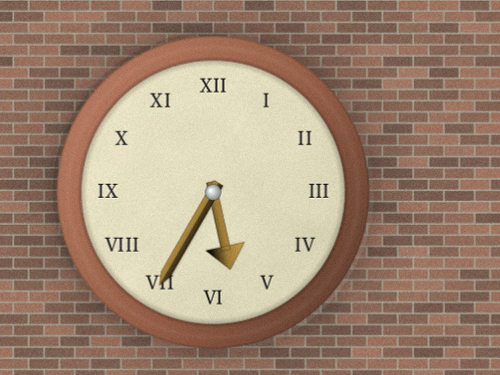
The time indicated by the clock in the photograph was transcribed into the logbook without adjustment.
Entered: 5:35
